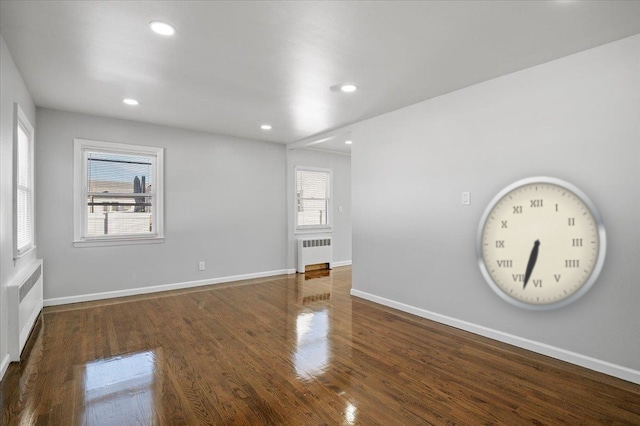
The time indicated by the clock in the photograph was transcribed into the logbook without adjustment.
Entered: 6:33
